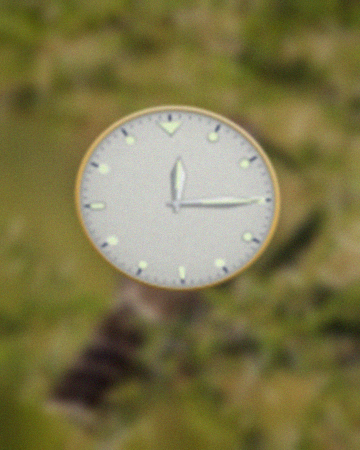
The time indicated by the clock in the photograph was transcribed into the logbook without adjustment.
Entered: 12:15
